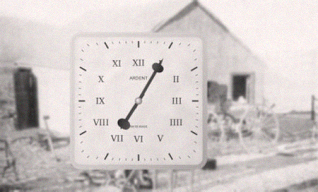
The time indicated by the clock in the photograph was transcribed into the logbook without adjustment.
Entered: 7:05
